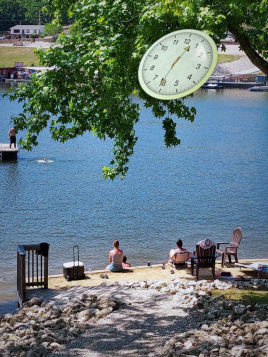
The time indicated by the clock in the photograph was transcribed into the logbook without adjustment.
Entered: 12:31
